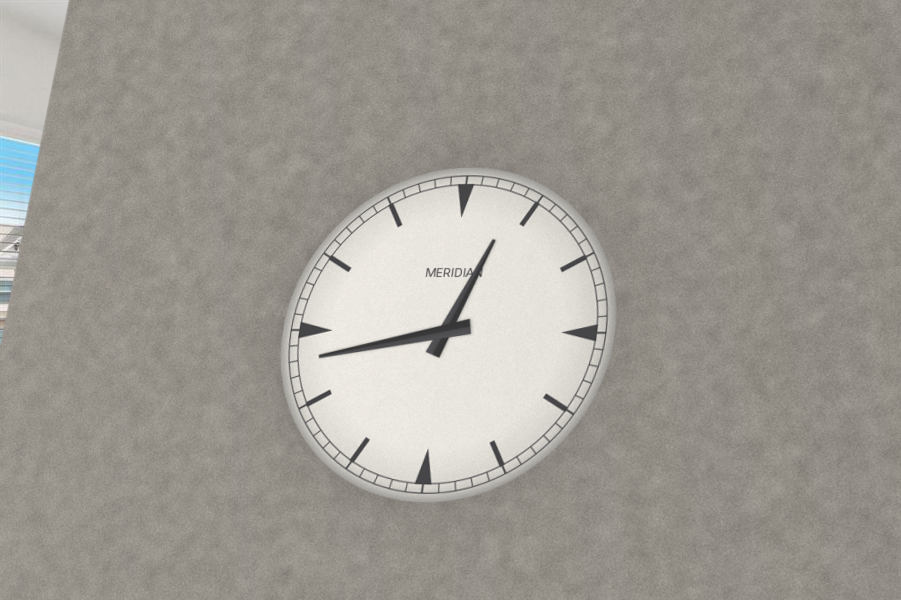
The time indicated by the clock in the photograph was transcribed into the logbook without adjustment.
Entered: 12:43
